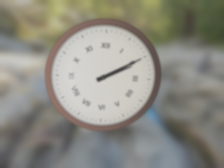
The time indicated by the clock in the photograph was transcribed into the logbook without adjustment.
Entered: 2:10
